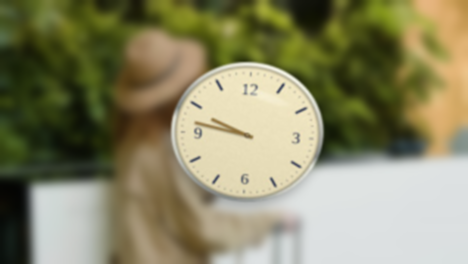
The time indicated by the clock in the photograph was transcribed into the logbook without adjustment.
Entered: 9:47
